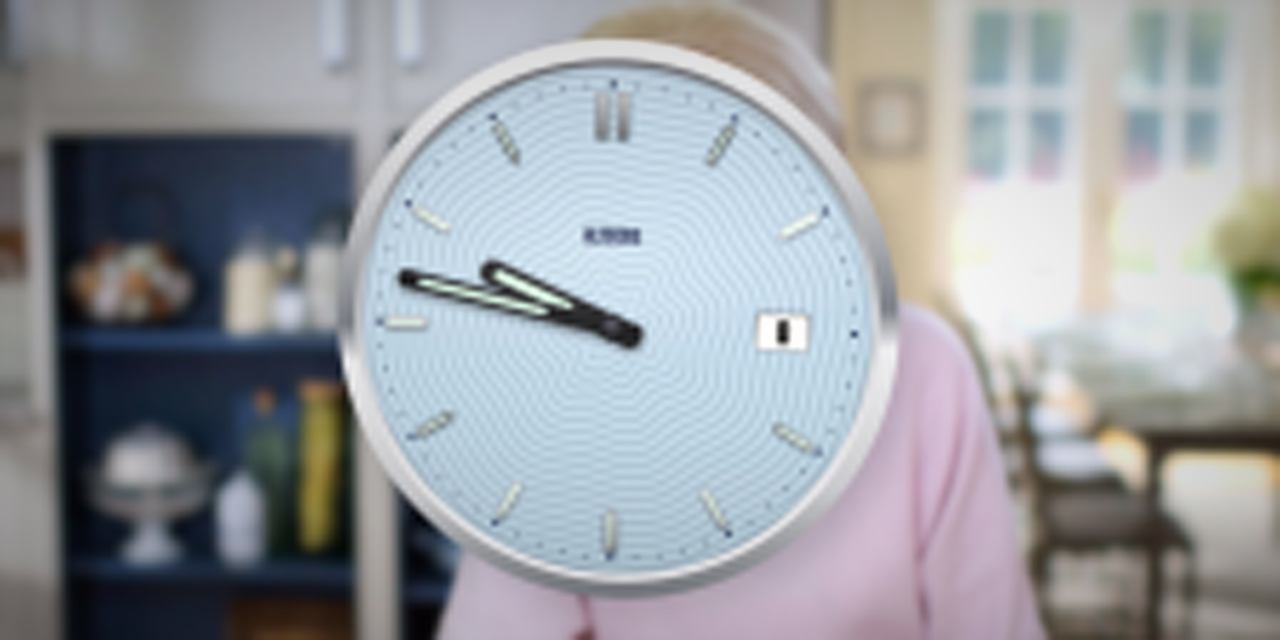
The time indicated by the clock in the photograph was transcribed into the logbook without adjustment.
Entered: 9:47
